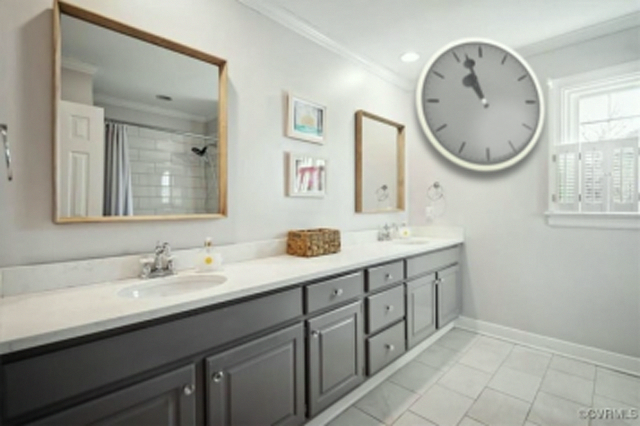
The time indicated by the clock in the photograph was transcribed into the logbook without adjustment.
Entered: 10:57
